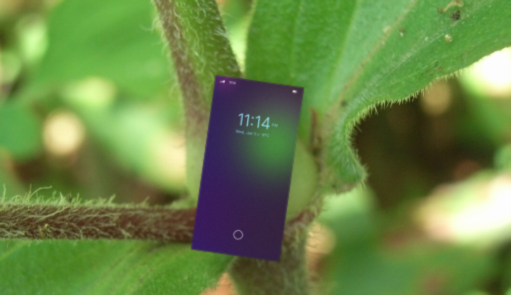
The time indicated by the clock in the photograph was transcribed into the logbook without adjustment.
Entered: 11:14
